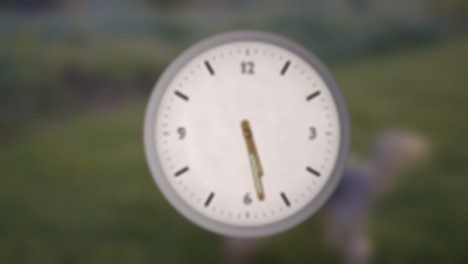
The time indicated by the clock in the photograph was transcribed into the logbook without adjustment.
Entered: 5:28
